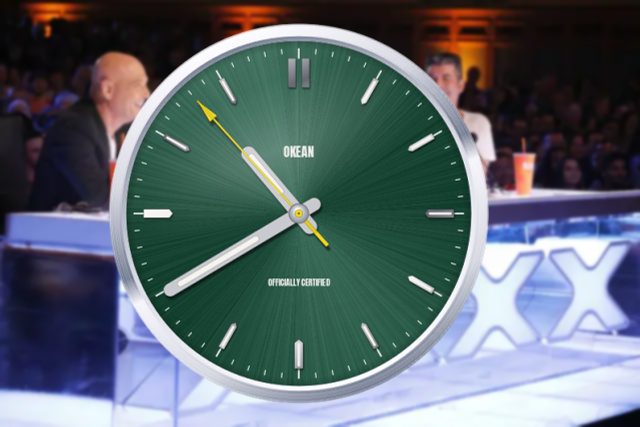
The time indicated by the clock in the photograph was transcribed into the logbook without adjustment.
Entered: 10:39:53
